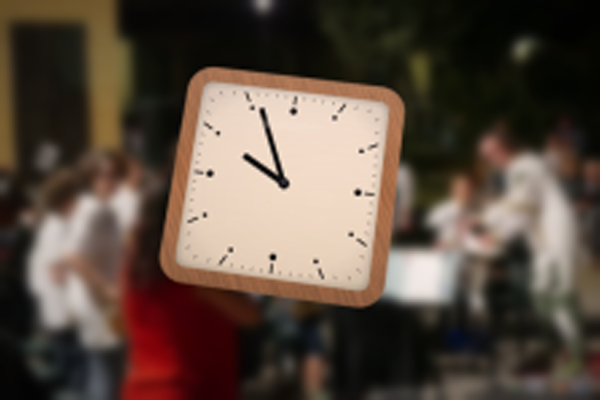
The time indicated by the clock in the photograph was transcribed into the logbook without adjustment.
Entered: 9:56
